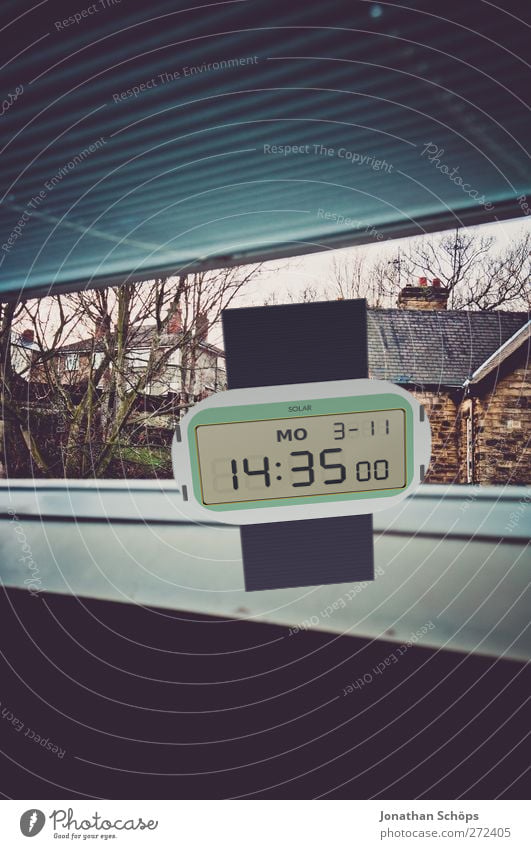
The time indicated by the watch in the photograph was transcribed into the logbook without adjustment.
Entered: 14:35:00
